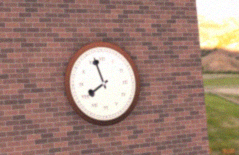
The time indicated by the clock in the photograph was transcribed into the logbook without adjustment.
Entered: 7:57
